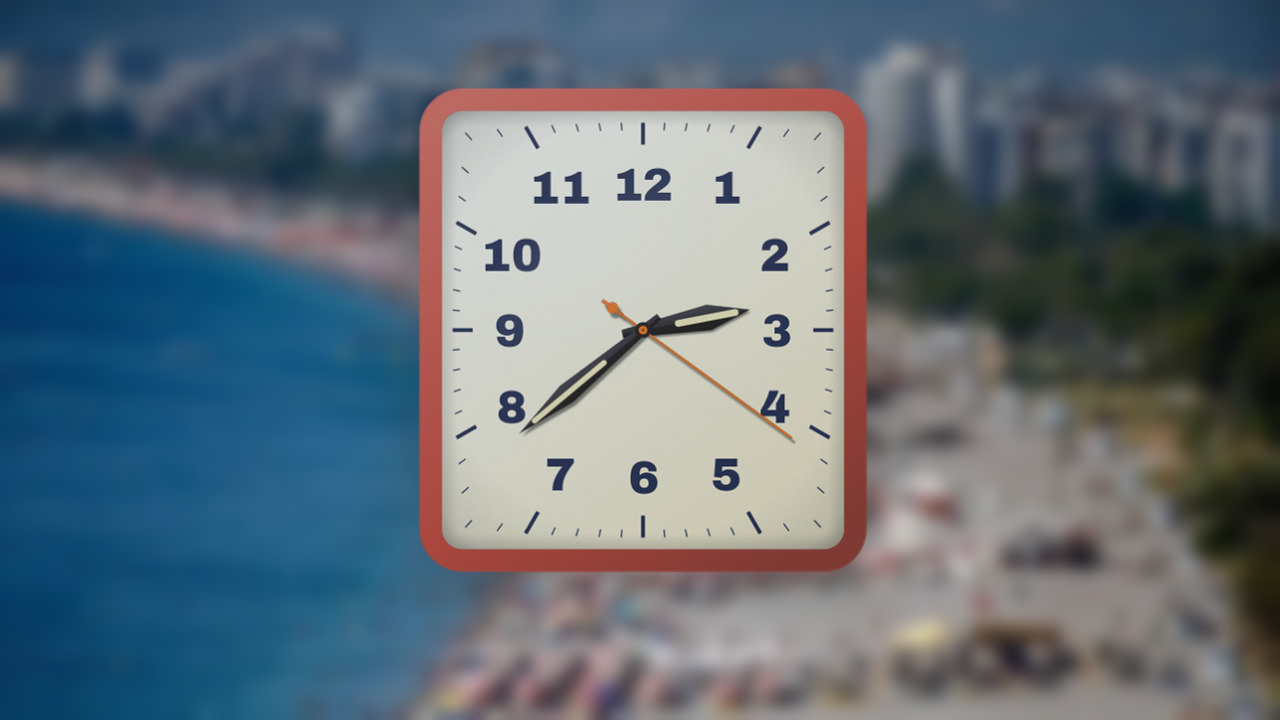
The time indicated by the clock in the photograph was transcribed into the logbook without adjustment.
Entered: 2:38:21
